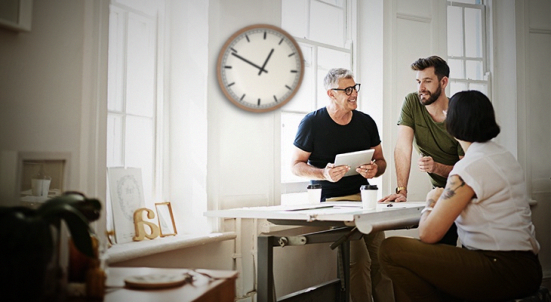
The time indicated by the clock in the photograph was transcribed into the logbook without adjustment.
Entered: 12:49
